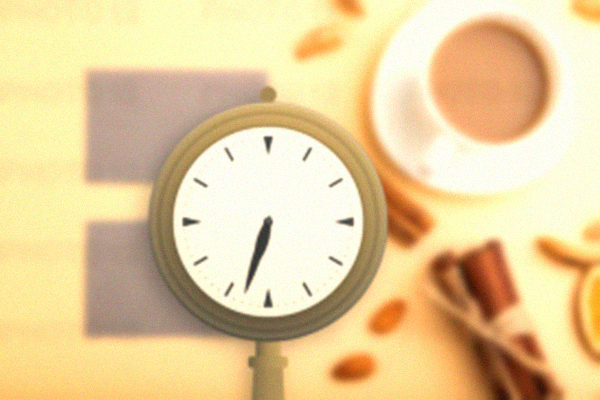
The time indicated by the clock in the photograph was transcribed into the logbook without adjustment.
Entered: 6:33
